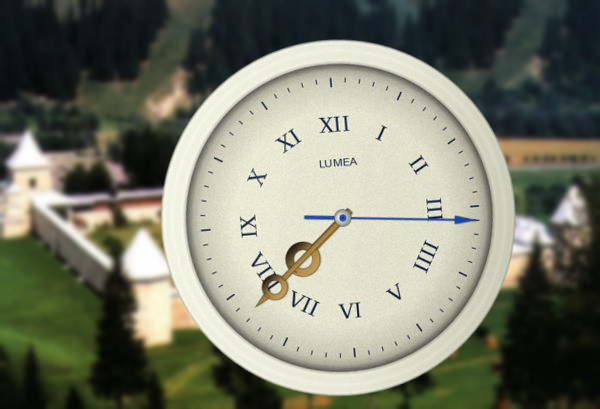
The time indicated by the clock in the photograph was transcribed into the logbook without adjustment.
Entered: 7:38:16
